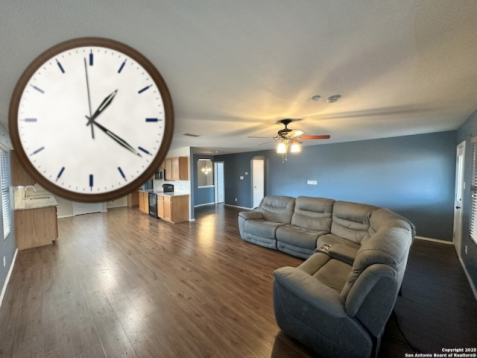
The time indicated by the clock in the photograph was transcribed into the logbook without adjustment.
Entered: 1:20:59
